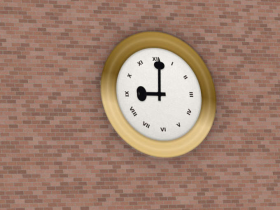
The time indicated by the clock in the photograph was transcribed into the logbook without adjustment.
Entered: 9:01
